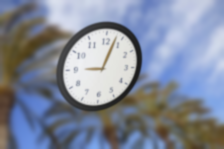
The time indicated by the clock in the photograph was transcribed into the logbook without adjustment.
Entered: 9:03
